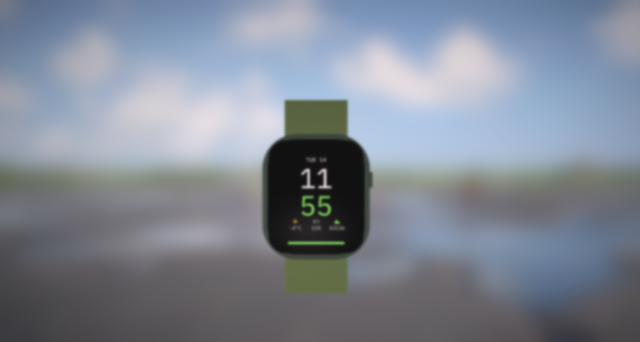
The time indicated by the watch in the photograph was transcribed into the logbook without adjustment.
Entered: 11:55
